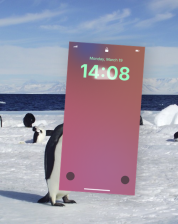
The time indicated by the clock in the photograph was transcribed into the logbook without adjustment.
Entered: 14:08
